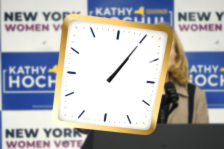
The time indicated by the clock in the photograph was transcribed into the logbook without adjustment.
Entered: 1:05
